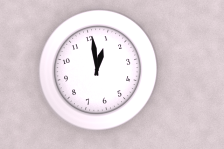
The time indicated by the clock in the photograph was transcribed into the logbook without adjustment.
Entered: 1:01
